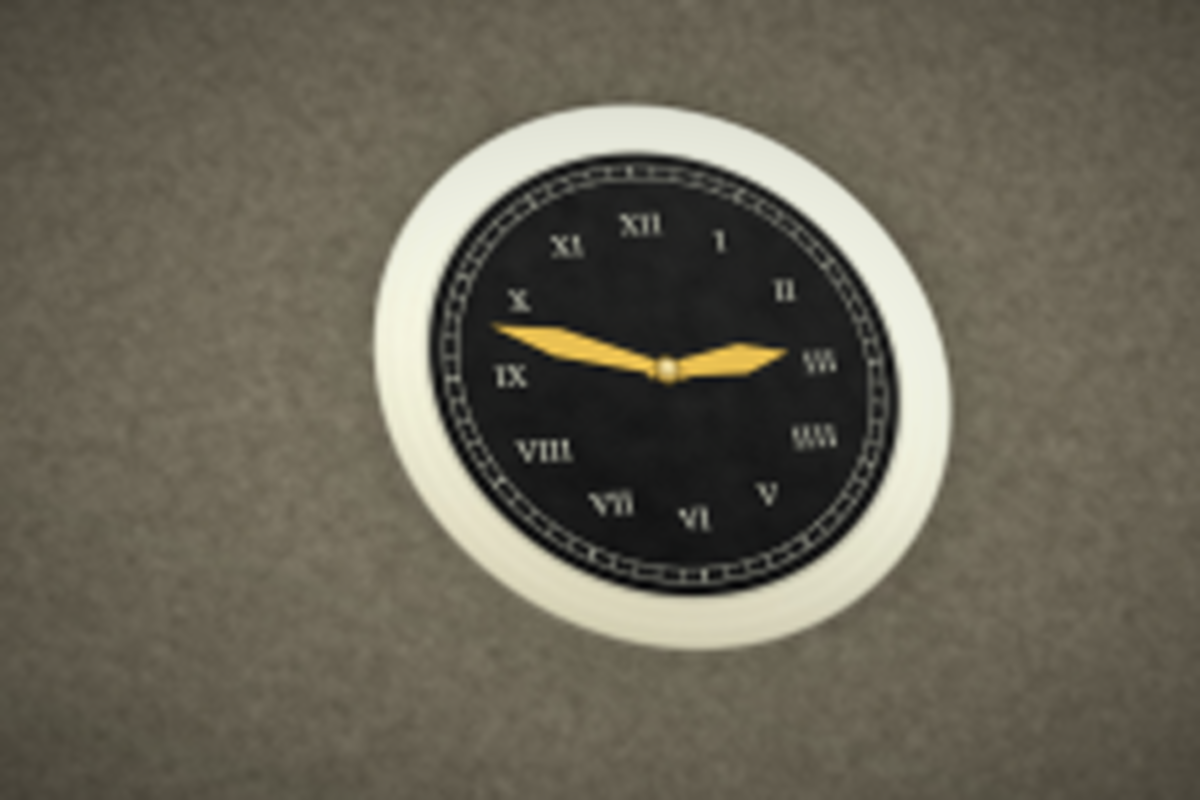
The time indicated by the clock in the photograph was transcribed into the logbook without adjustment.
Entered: 2:48
